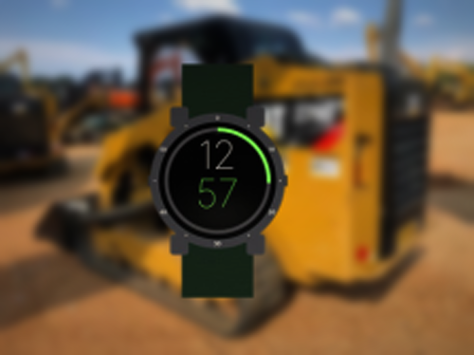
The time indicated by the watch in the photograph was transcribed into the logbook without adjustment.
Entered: 12:57
